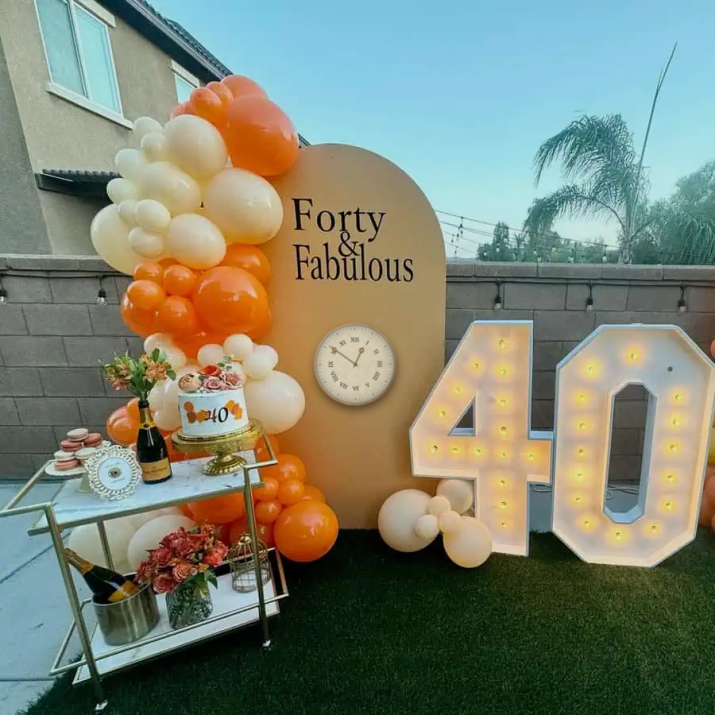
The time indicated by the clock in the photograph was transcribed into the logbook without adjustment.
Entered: 12:51
